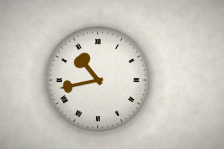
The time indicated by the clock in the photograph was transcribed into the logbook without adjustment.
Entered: 10:43
